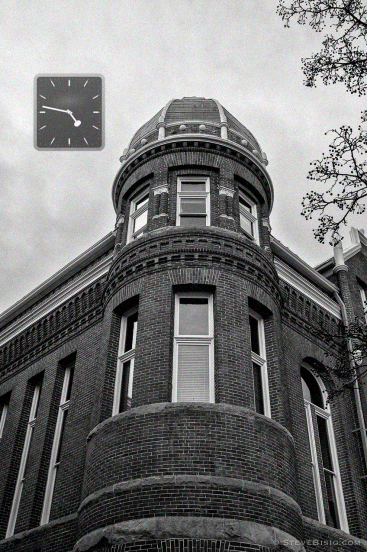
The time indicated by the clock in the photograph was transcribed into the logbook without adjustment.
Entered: 4:47
